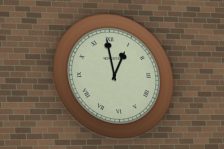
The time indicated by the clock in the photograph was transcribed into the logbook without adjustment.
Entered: 12:59
